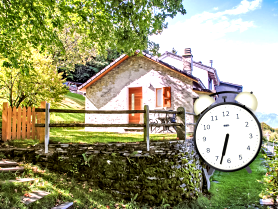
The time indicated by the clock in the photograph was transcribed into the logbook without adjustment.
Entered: 6:33
